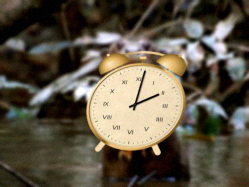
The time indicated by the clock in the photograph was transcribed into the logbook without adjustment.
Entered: 2:01
